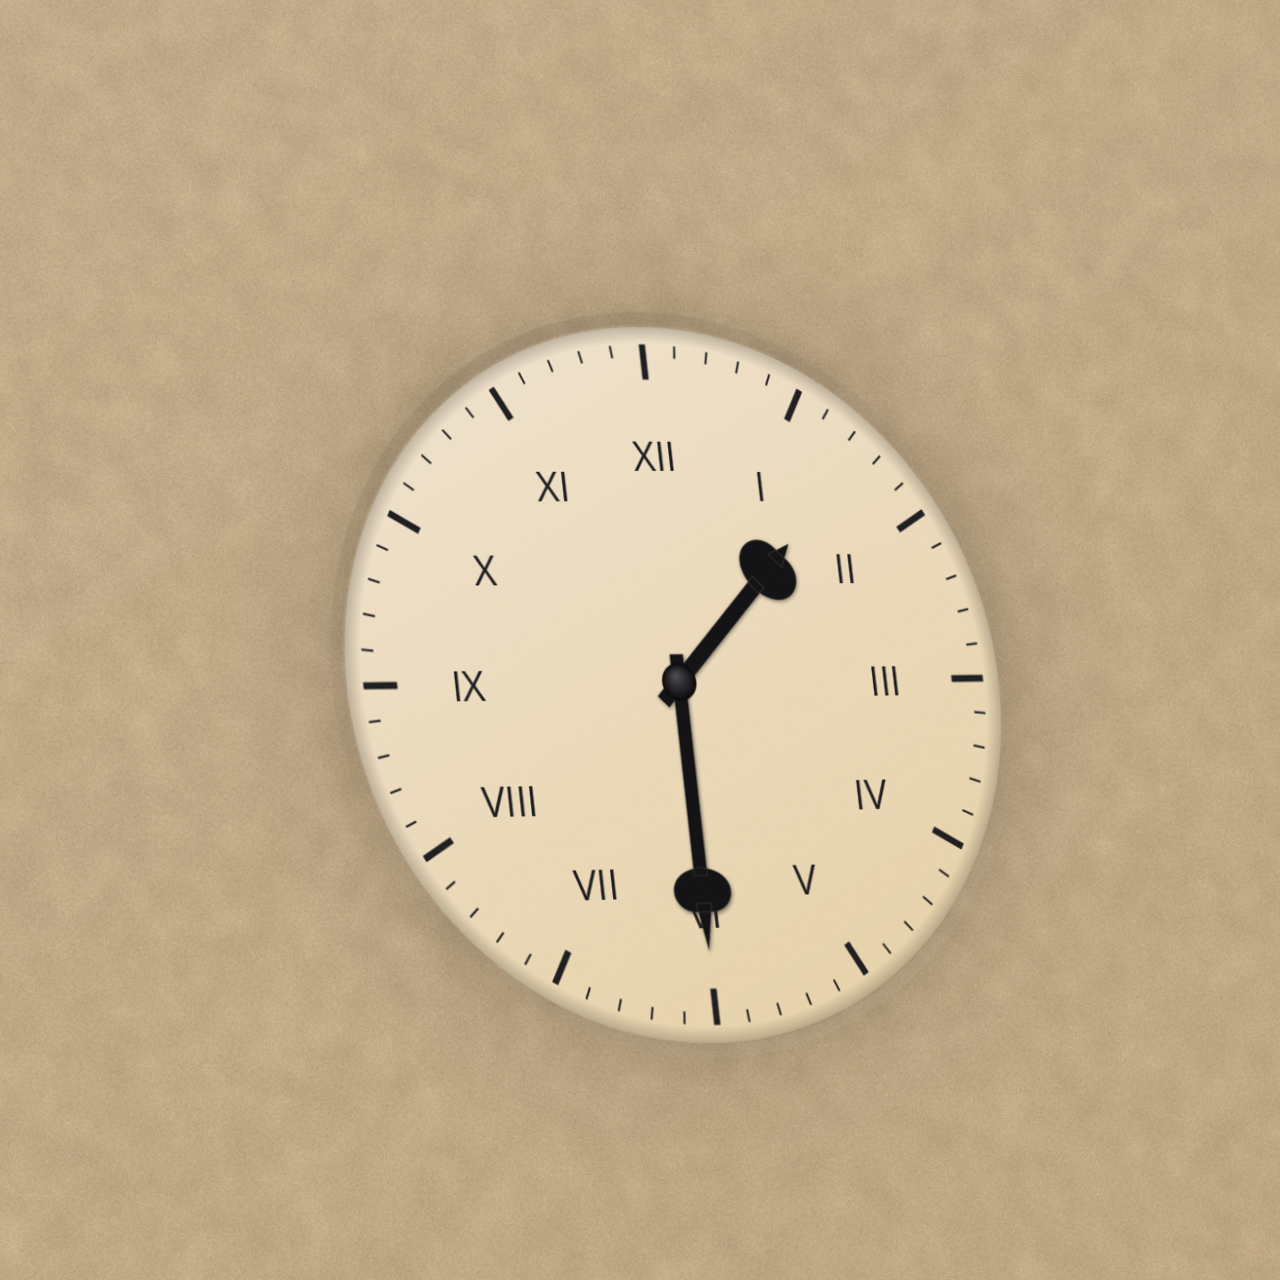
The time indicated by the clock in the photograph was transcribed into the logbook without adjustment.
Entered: 1:30
